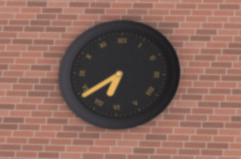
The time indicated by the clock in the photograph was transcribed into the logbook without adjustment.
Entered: 6:39
